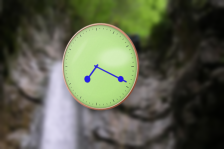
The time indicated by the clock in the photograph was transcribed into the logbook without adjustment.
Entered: 7:19
